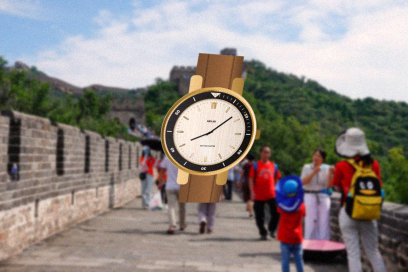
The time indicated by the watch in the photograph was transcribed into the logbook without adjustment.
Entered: 8:08
